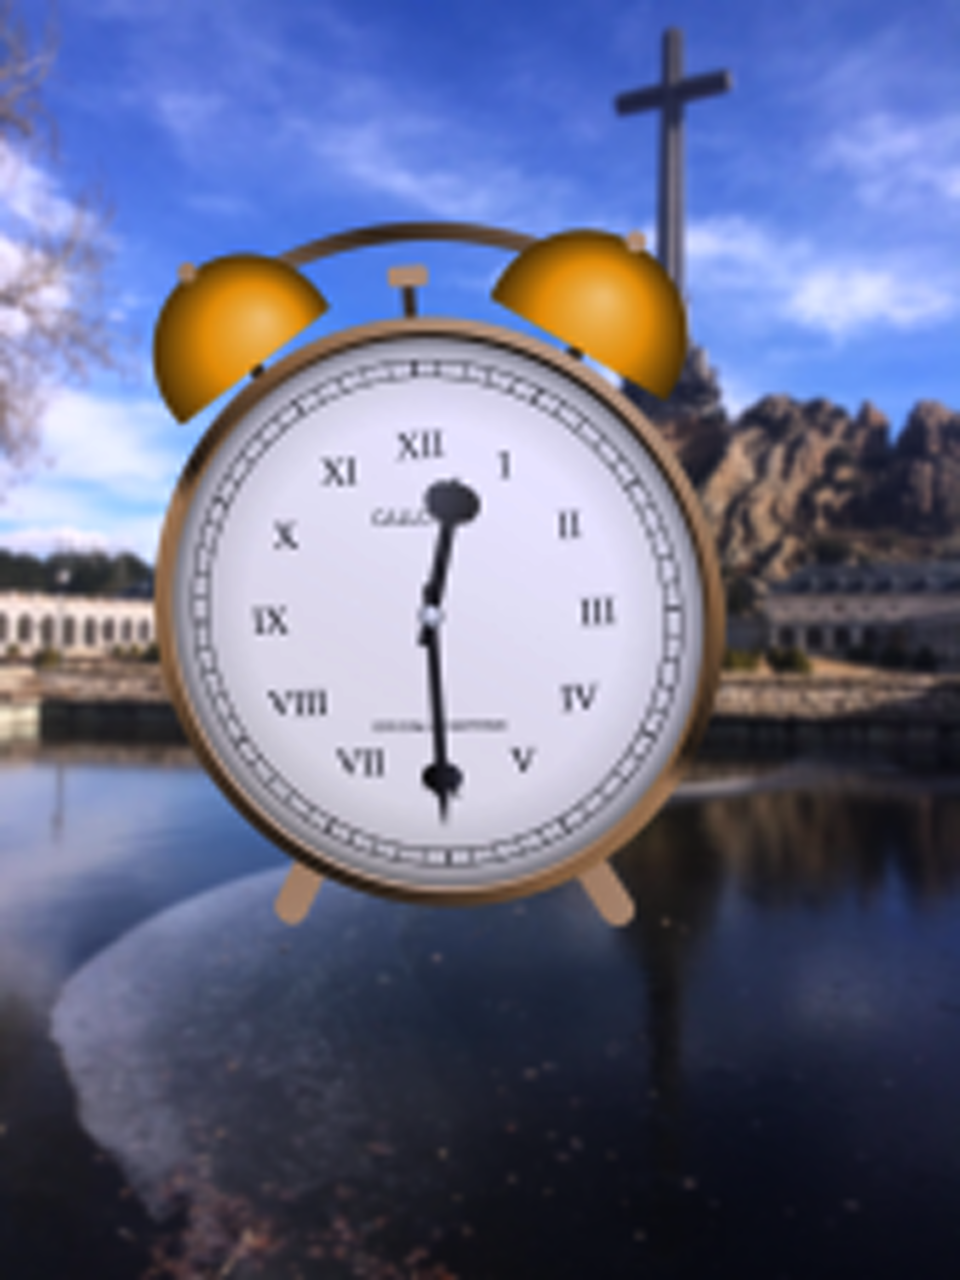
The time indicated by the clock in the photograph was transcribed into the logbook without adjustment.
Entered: 12:30
